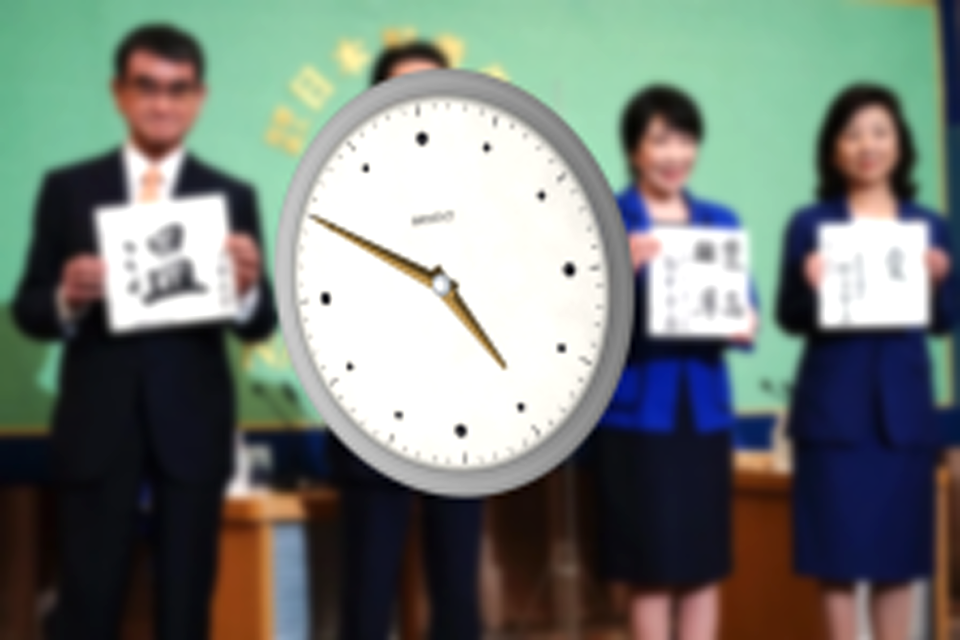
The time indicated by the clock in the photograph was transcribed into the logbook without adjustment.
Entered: 4:50
